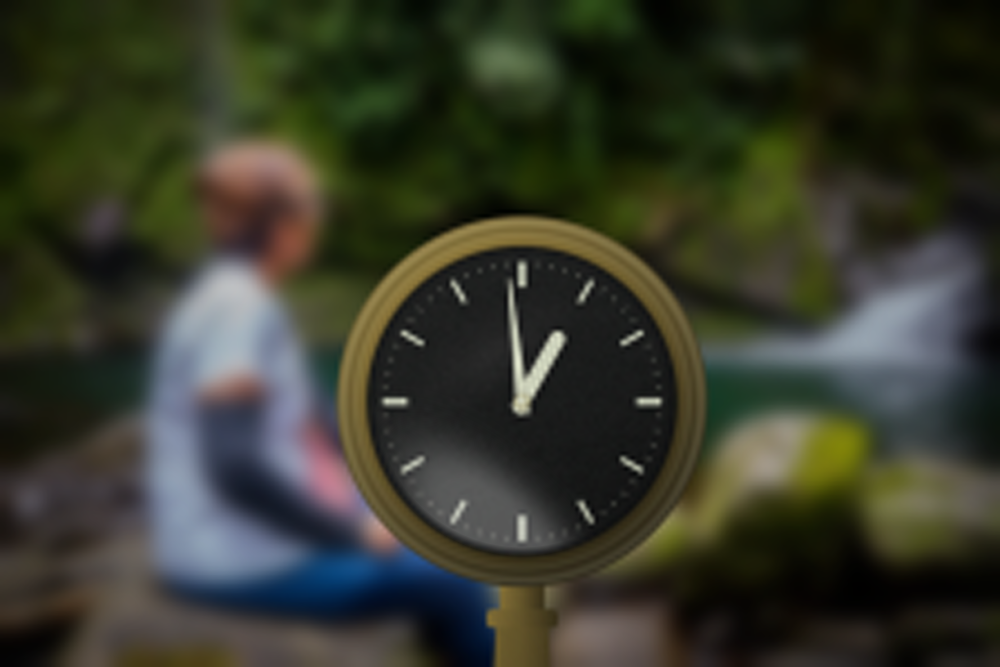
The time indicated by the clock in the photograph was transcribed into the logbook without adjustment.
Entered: 12:59
